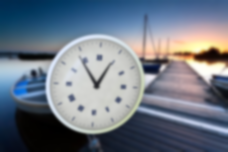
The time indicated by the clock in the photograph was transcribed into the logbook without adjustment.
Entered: 12:54
